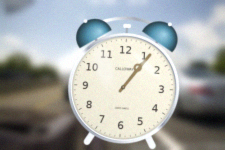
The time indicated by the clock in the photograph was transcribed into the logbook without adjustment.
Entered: 1:06
